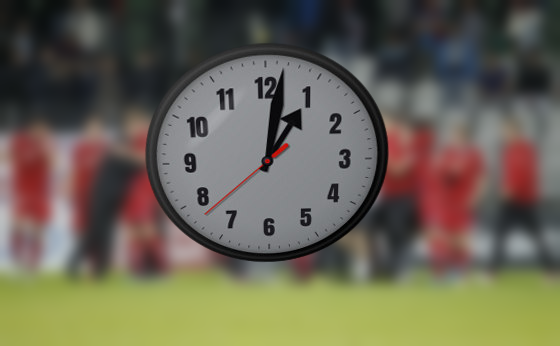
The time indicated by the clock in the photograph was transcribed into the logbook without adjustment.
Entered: 1:01:38
